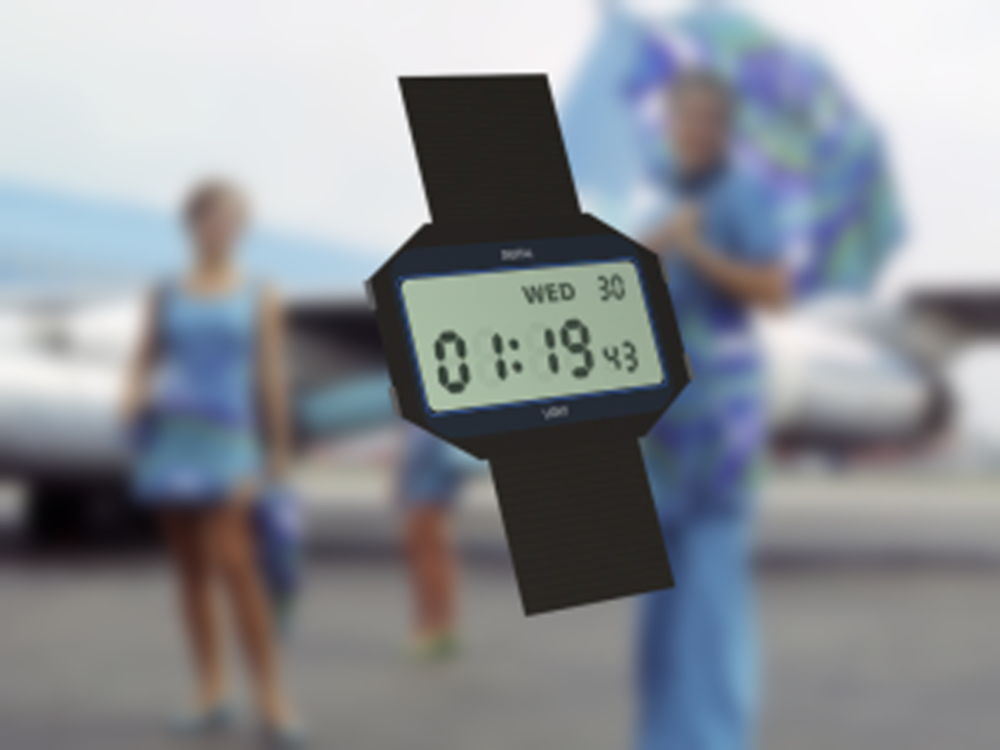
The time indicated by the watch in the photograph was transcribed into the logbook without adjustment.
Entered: 1:19:43
